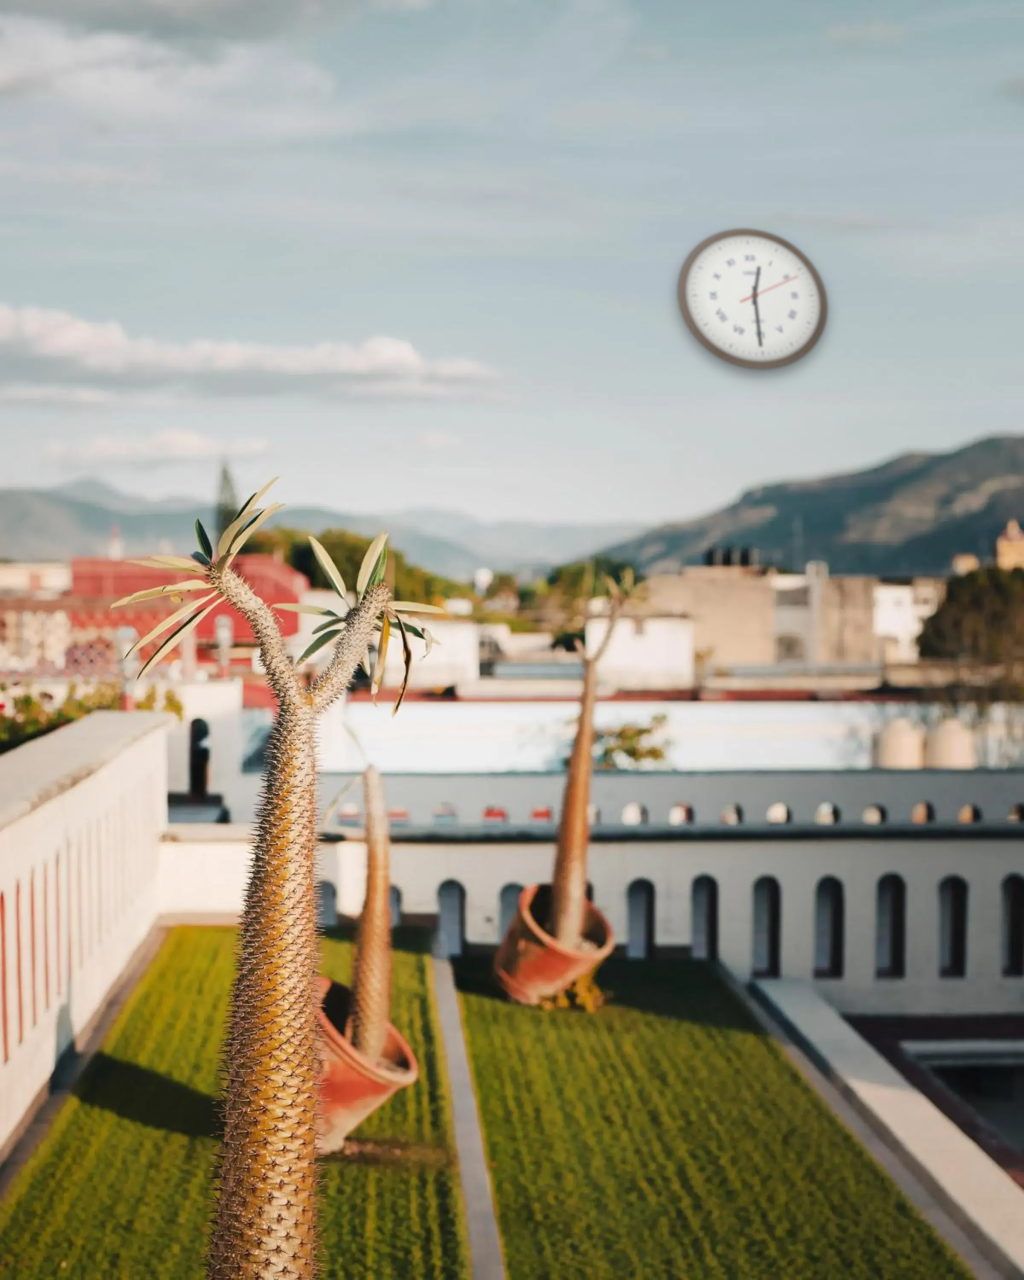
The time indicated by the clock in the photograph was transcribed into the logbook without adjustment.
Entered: 12:30:11
